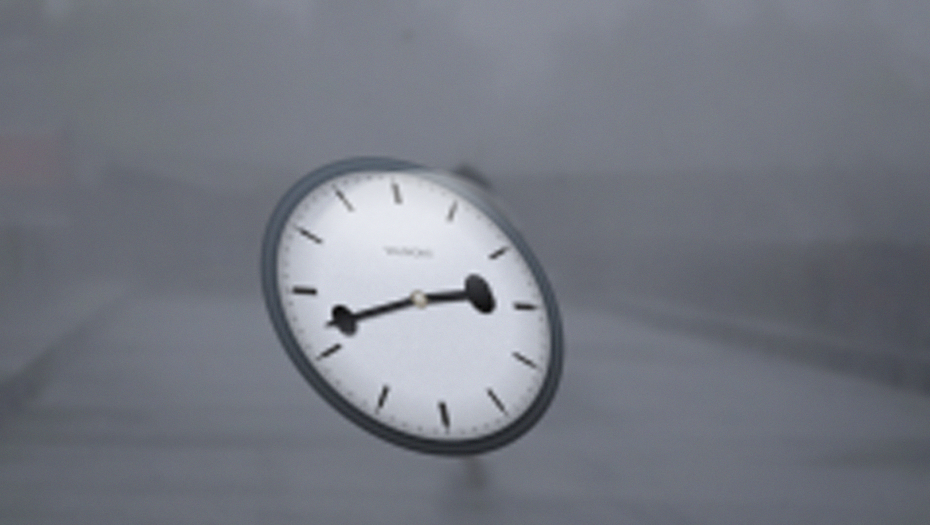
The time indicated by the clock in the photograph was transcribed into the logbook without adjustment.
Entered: 2:42
